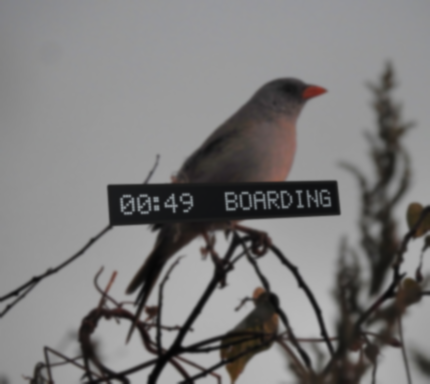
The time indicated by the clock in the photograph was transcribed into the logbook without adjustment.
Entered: 0:49
